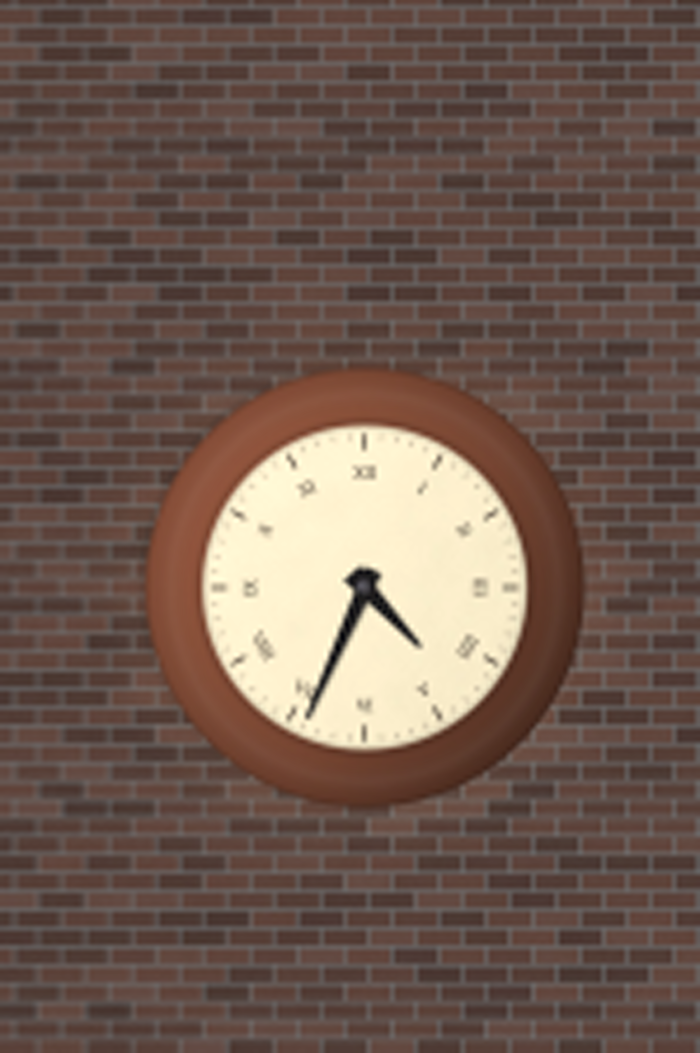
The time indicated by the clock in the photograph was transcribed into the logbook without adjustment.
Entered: 4:34
